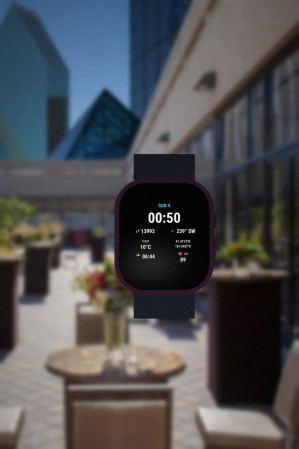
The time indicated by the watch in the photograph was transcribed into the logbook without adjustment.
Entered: 0:50
